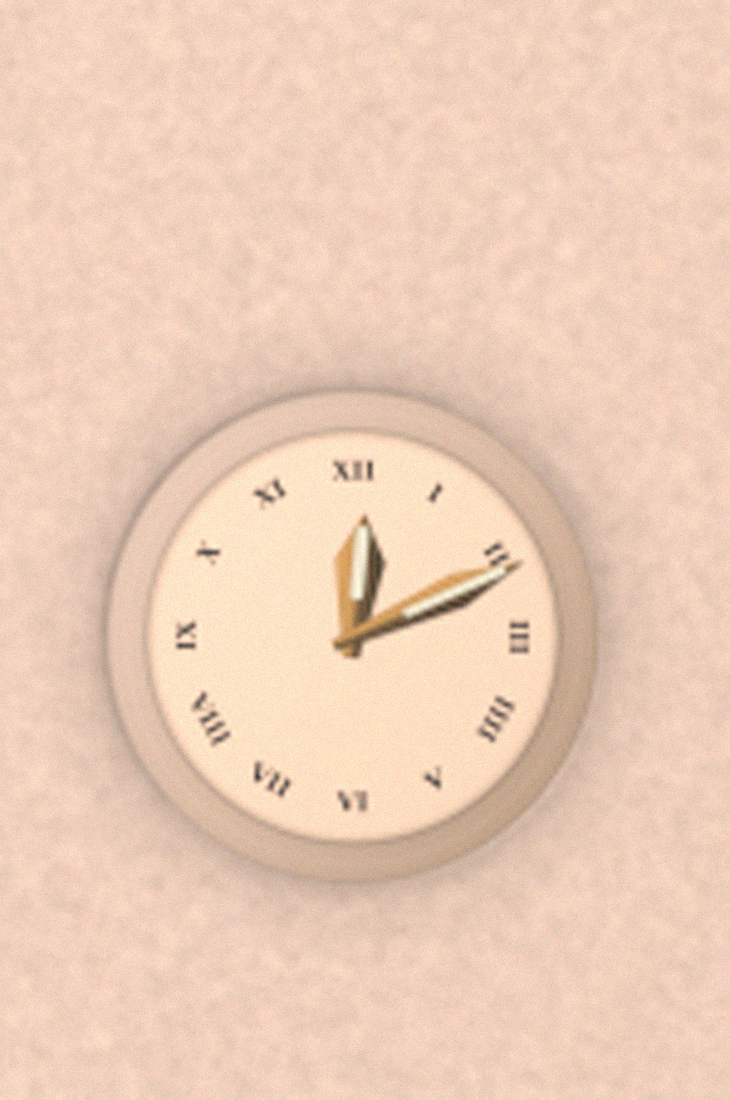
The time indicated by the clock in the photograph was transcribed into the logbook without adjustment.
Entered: 12:11
